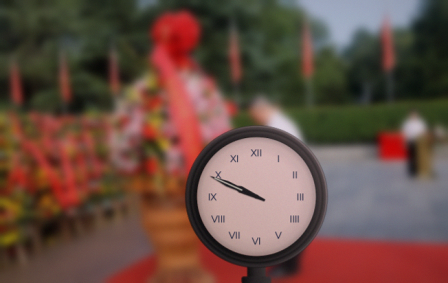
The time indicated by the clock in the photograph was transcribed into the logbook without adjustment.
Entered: 9:49
